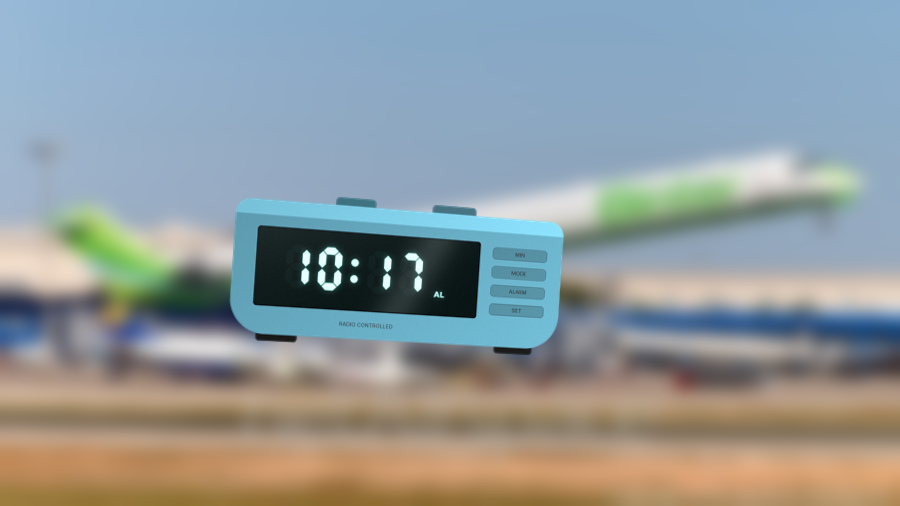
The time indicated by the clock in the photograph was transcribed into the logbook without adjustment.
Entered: 10:17
